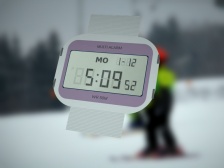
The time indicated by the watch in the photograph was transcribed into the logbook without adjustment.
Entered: 5:09:52
